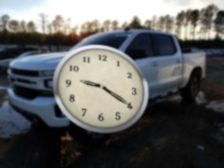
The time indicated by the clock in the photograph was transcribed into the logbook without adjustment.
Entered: 9:20
